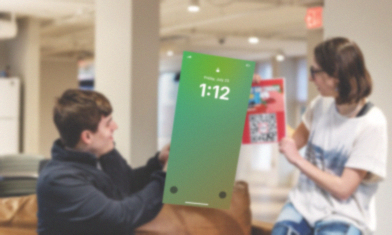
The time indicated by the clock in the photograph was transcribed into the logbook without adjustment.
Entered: 1:12
